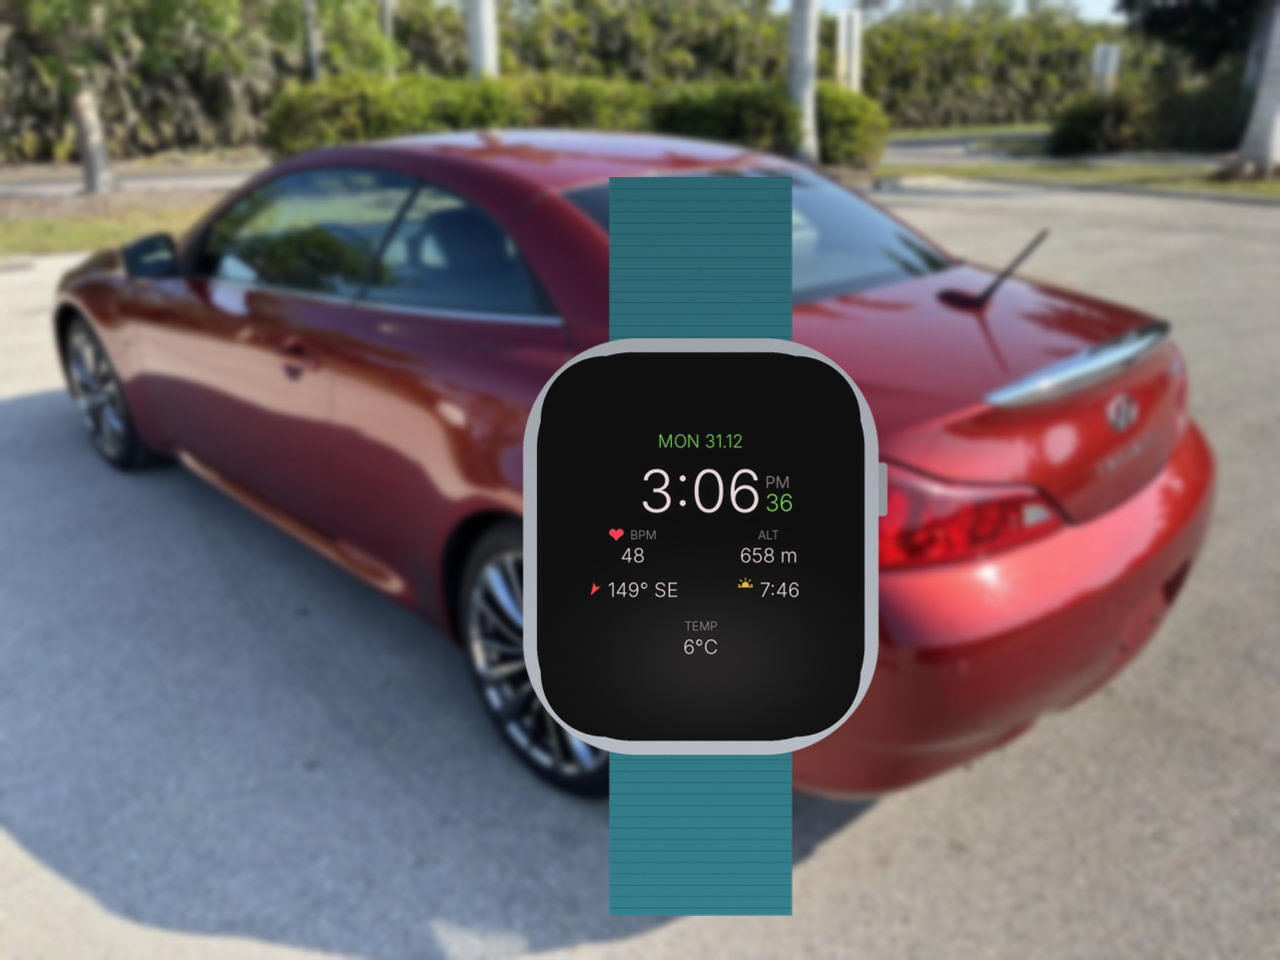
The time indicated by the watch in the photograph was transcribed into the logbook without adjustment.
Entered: 3:06:36
